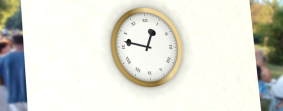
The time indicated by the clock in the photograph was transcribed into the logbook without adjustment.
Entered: 12:47
